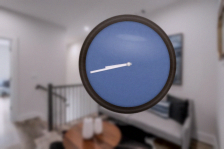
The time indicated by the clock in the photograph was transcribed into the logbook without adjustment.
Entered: 8:43
